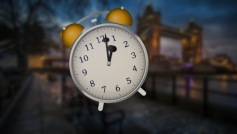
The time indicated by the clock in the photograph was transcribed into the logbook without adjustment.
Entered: 1:02
